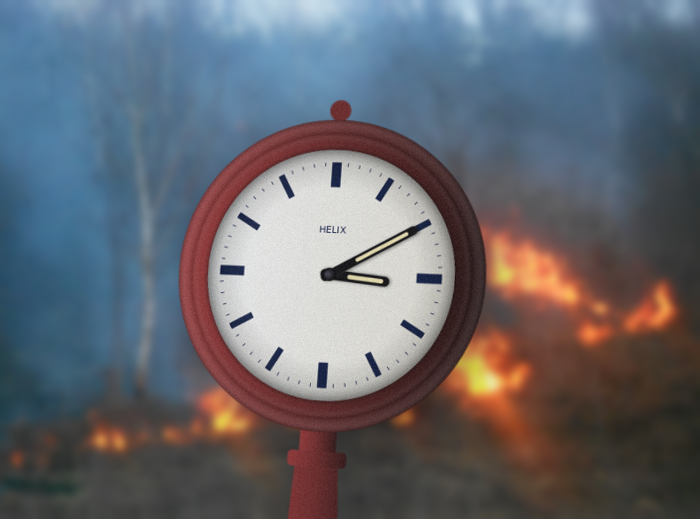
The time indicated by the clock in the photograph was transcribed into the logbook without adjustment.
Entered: 3:10
